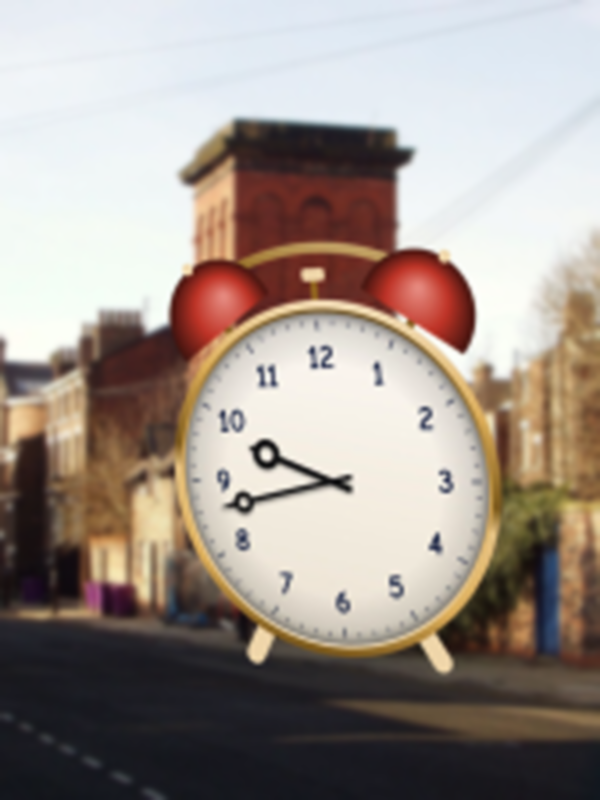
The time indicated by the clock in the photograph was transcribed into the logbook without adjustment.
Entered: 9:43
